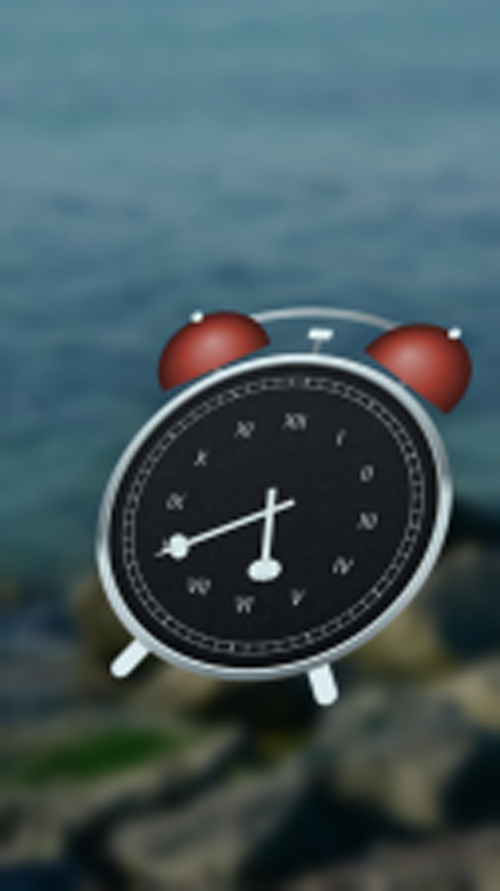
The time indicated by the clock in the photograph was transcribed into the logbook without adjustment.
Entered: 5:40
